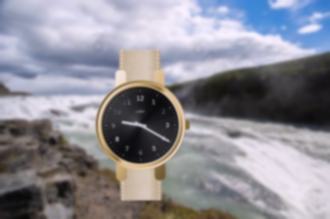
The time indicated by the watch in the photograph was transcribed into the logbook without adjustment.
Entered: 9:20
